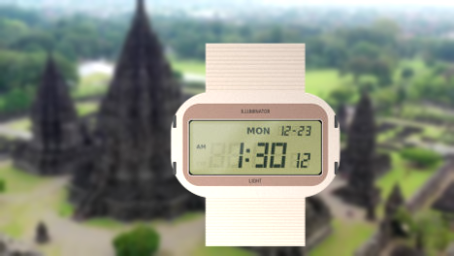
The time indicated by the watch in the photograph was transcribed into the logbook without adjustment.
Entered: 1:30:12
